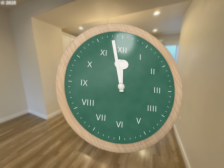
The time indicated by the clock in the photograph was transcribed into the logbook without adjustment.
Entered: 11:58
